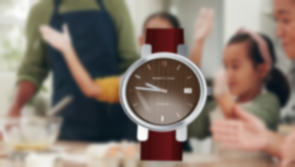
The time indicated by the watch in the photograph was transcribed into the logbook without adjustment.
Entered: 9:46
